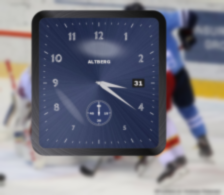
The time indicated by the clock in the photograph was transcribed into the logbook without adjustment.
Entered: 3:21
